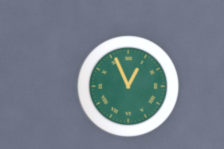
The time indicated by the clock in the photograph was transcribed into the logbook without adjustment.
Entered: 12:56
